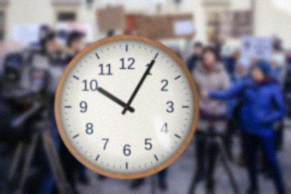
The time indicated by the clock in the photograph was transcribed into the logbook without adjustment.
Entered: 10:05
